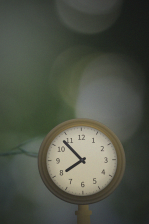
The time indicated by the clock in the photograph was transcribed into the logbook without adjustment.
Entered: 7:53
